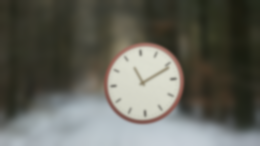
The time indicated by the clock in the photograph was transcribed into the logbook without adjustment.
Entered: 11:11
